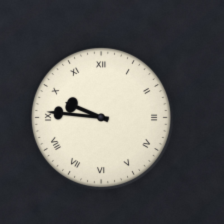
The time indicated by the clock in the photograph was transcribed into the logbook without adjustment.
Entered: 9:46
